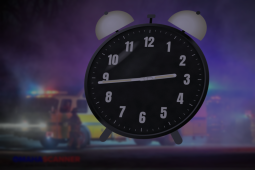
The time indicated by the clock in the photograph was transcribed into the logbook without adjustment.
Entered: 2:44
